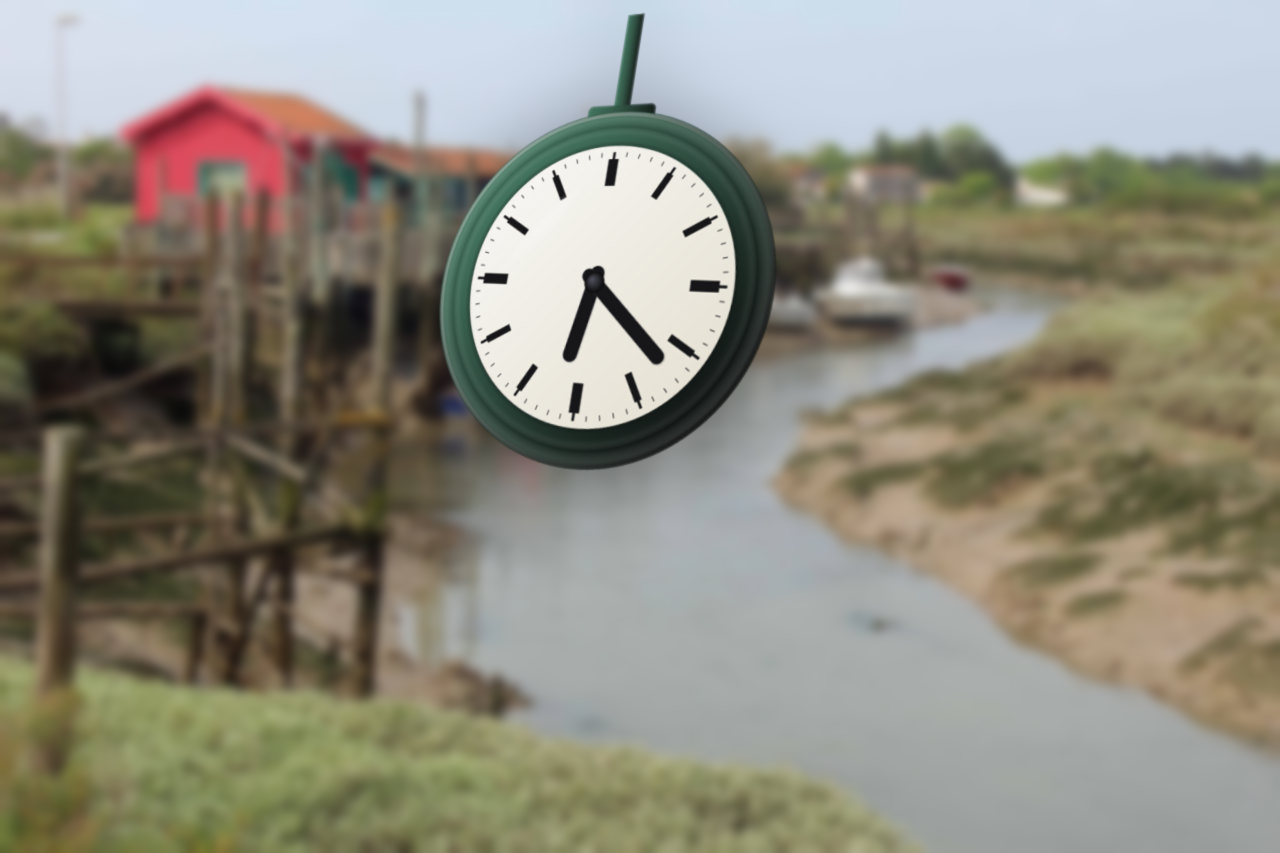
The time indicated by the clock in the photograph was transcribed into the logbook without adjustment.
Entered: 6:22
